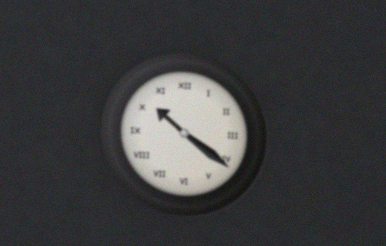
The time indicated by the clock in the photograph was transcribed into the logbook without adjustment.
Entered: 10:21
